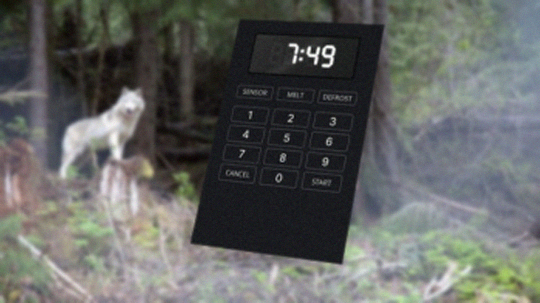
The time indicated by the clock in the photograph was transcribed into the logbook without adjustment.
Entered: 7:49
